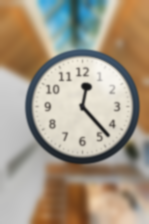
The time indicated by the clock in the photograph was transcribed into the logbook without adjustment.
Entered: 12:23
